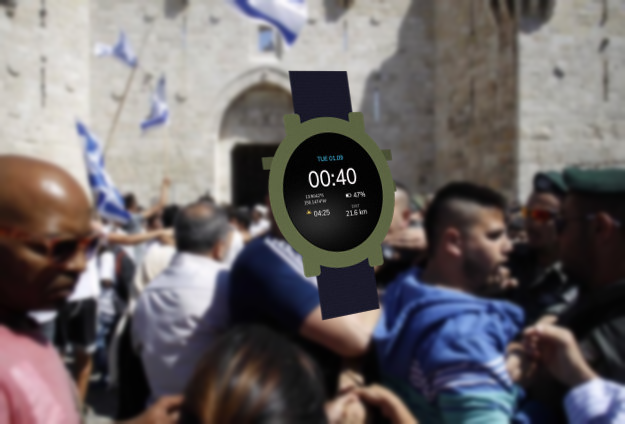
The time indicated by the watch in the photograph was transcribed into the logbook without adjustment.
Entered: 0:40
